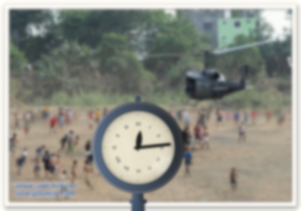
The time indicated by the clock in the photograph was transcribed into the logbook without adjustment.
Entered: 12:14
